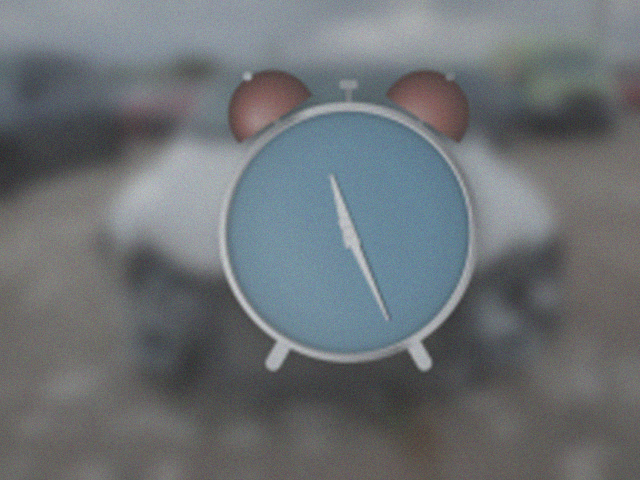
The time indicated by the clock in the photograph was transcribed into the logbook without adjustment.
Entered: 11:26
